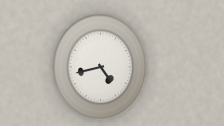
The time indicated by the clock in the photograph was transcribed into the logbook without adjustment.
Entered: 4:43
